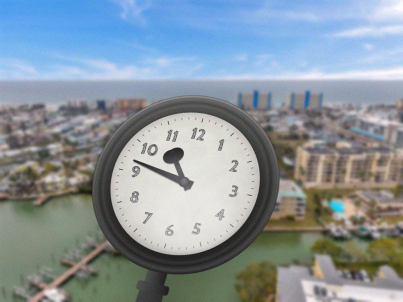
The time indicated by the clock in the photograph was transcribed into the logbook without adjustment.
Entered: 10:47
